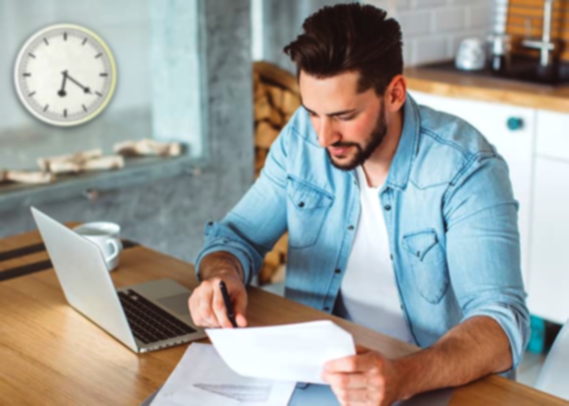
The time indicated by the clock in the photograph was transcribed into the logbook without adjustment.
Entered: 6:21
